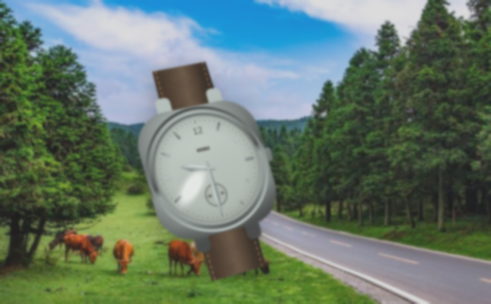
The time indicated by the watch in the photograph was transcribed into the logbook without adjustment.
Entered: 9:30
